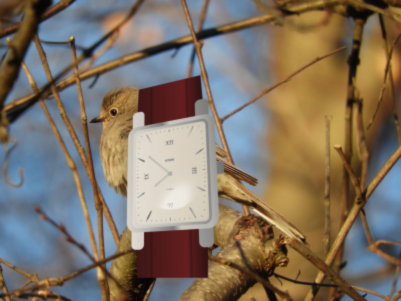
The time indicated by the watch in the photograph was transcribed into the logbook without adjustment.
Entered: 7:52
